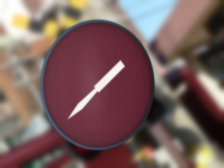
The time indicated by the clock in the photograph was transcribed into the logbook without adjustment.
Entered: 1:38
